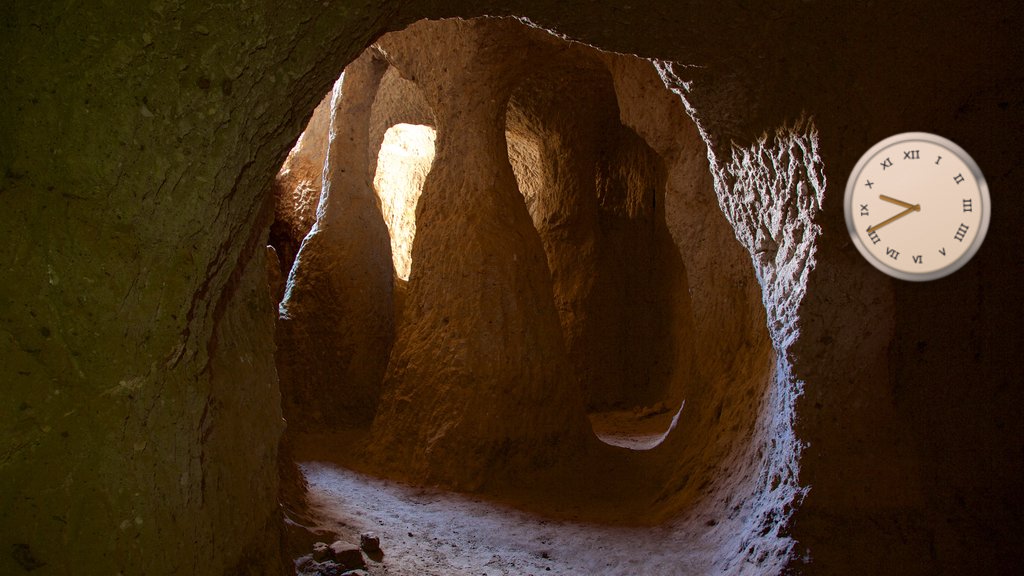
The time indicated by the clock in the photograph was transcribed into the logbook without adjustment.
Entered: 9:41
